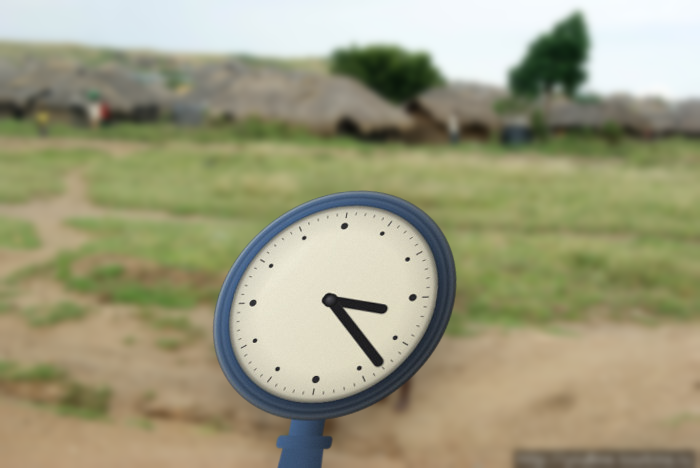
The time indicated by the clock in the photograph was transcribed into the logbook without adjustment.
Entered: 3:23
